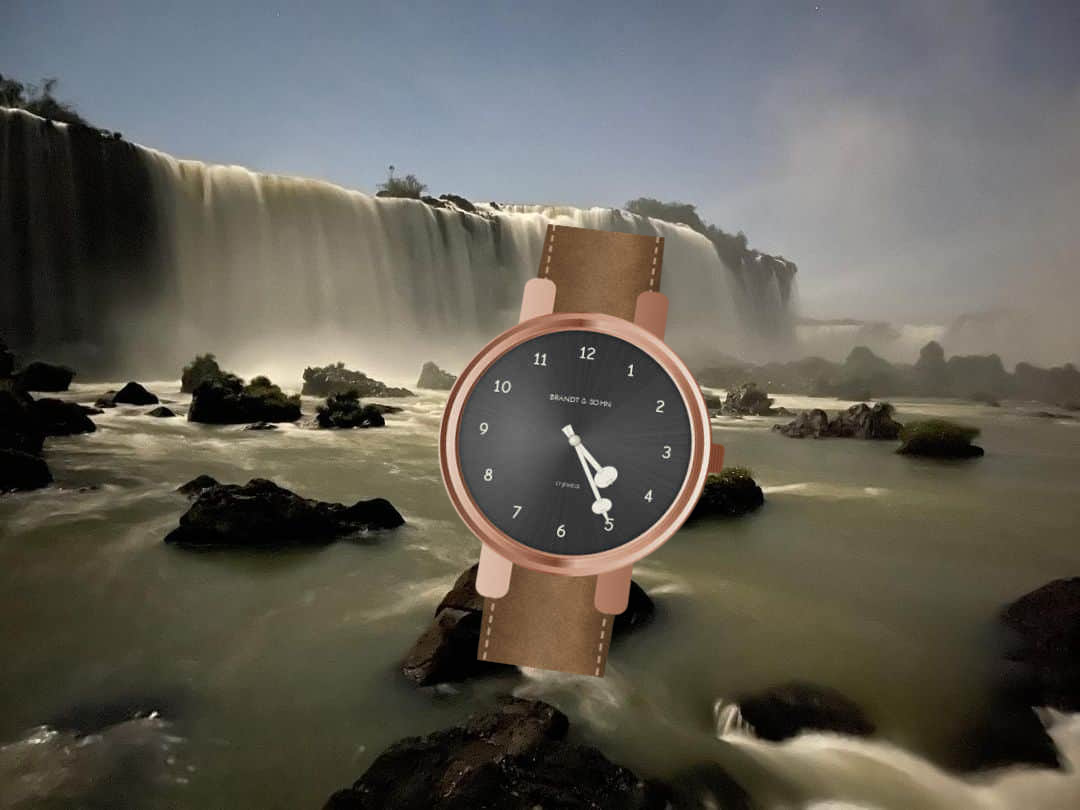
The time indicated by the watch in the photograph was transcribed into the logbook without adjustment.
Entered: 4:25
